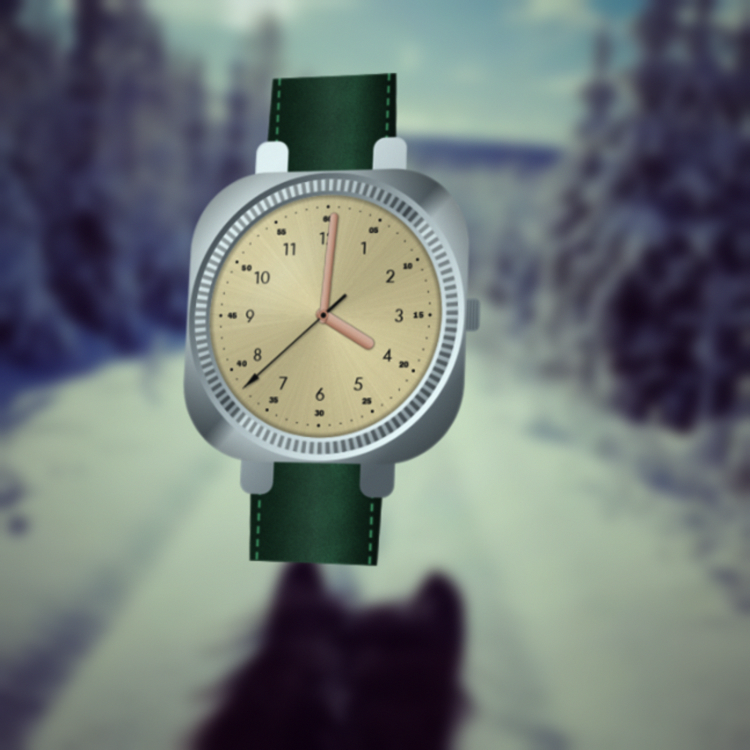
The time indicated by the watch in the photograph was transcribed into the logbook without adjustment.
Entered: 4:00:38
